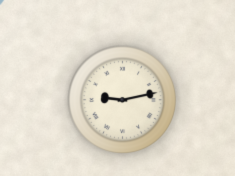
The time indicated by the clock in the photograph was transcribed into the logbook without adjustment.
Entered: 9:13
